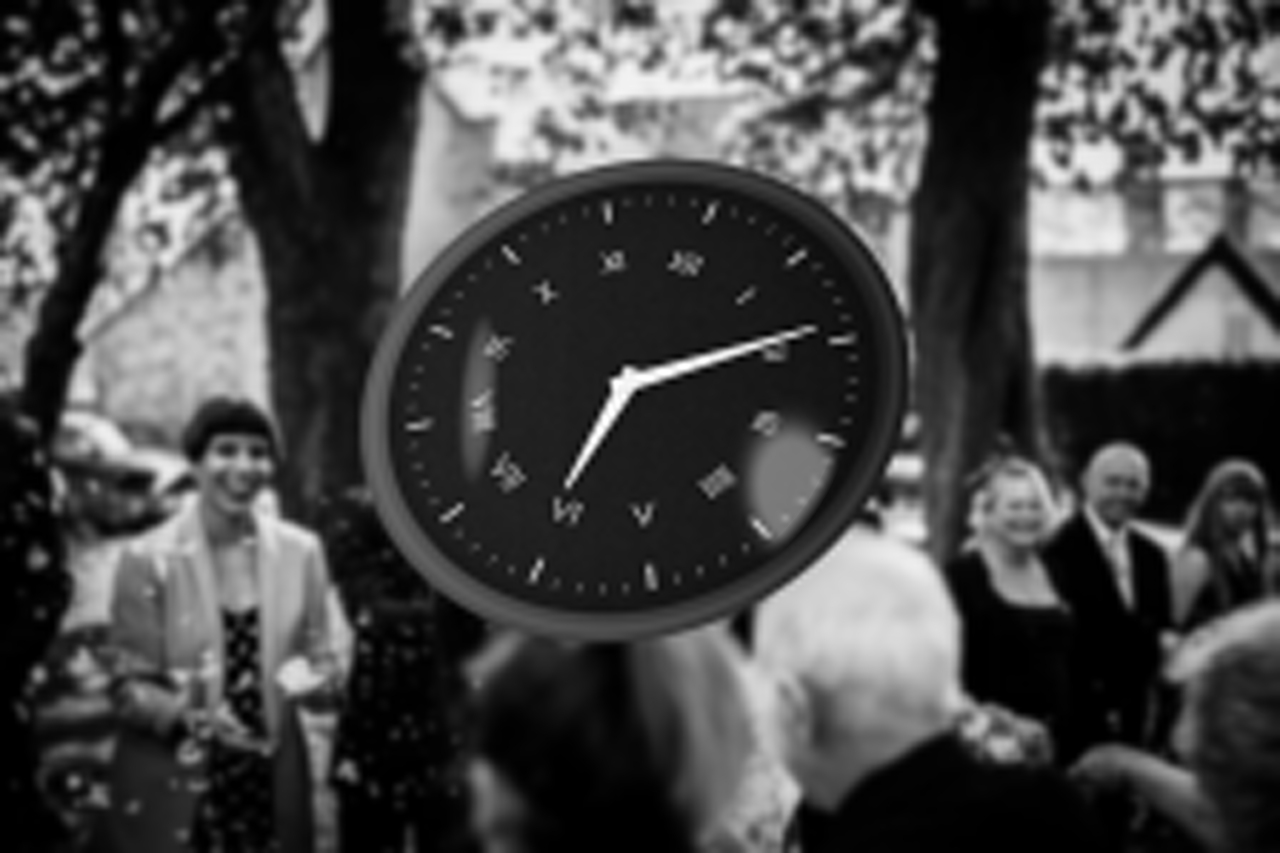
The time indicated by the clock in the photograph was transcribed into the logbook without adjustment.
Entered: 6:09
